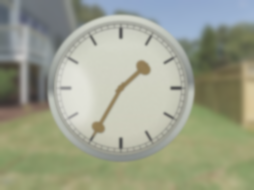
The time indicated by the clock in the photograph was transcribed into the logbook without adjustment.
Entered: 1:35
